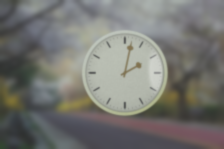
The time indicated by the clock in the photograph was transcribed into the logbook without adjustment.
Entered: 2:02
